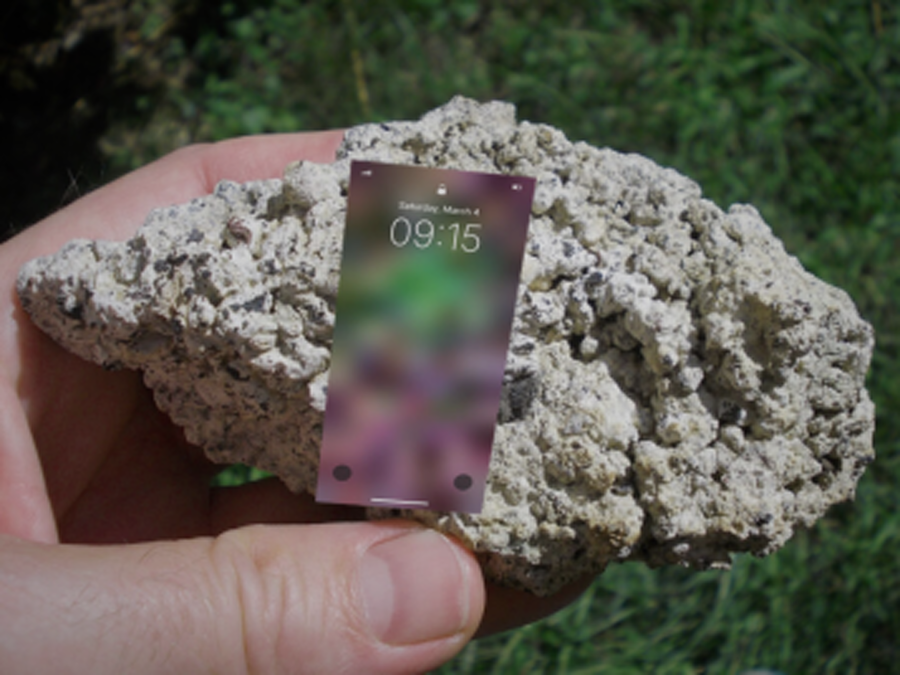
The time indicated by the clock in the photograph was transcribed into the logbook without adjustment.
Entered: 9:15
